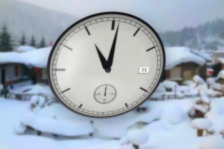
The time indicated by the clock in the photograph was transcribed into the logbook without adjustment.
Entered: 11:01
